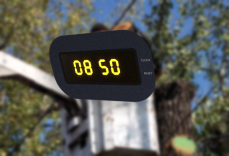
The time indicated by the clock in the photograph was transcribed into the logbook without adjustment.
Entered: 8:50
